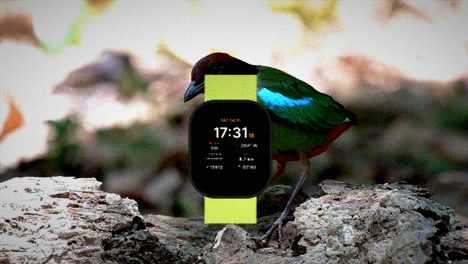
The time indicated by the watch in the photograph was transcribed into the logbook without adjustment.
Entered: 17:31
